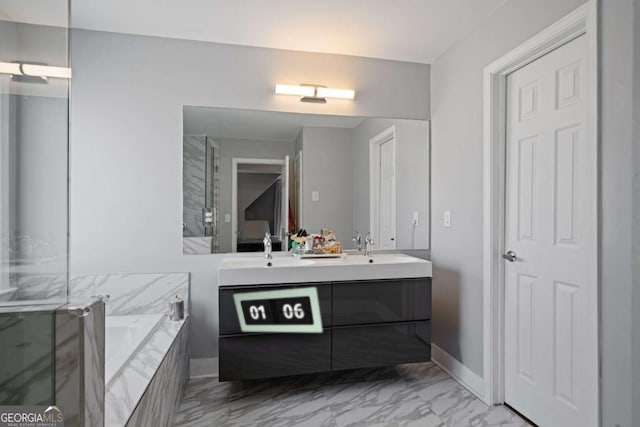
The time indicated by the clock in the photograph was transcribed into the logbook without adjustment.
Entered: 1:06
